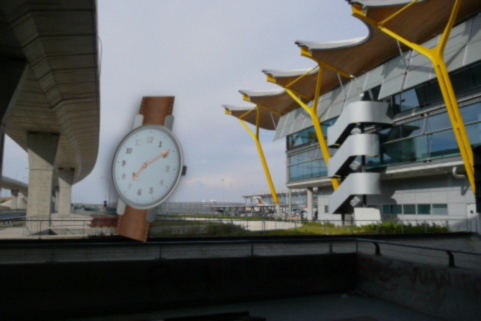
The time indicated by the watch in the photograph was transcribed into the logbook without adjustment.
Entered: 7:09
